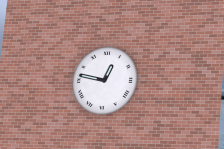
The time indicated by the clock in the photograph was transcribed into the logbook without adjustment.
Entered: 12:47
